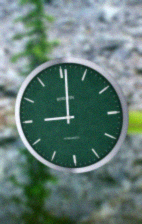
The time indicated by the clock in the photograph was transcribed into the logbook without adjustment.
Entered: 9:01
